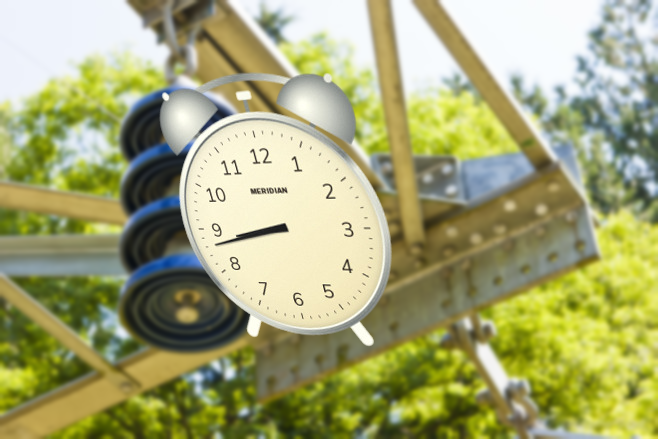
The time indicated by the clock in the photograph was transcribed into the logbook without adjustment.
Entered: 8:43
